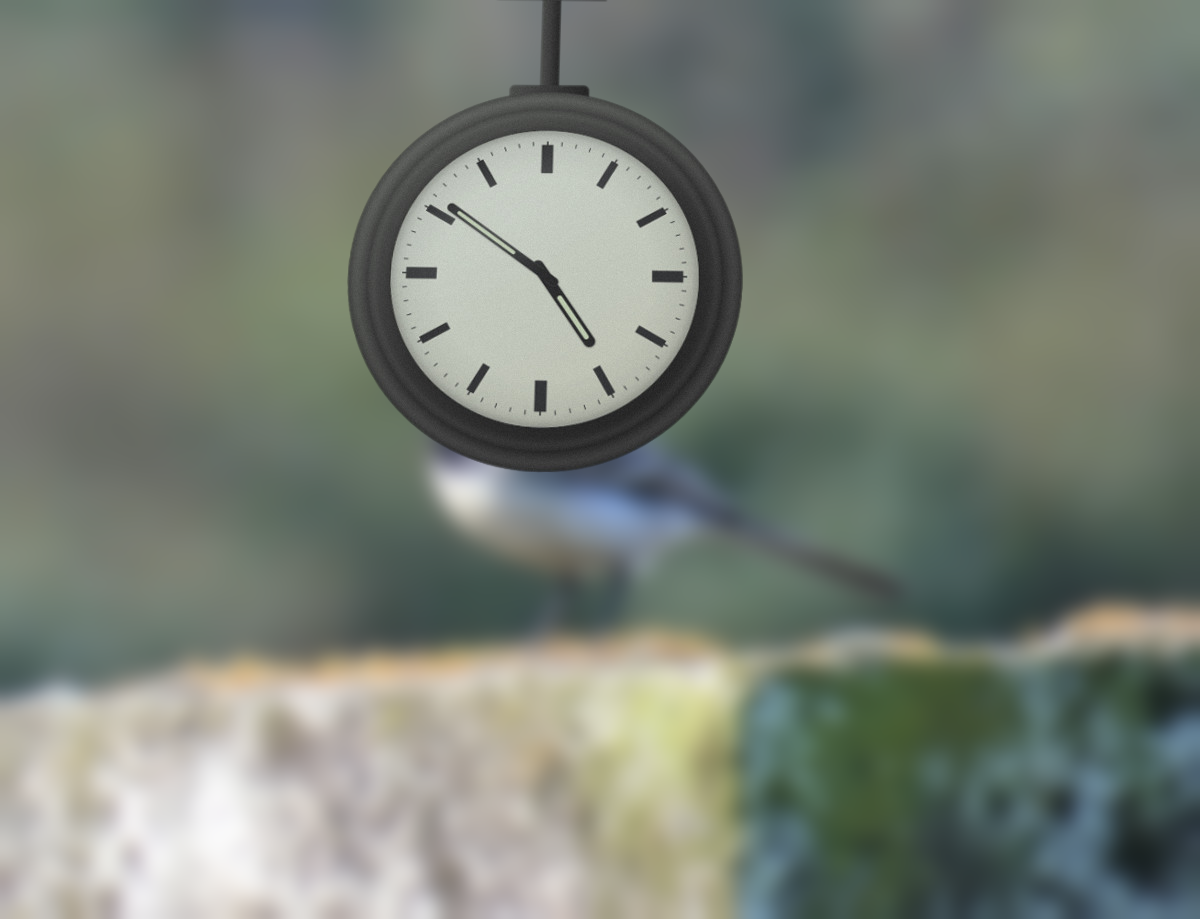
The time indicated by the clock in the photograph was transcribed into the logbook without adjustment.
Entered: 4:51
